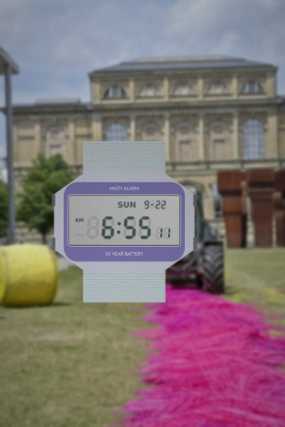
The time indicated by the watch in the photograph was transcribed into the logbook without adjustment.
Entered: 6:55:11
